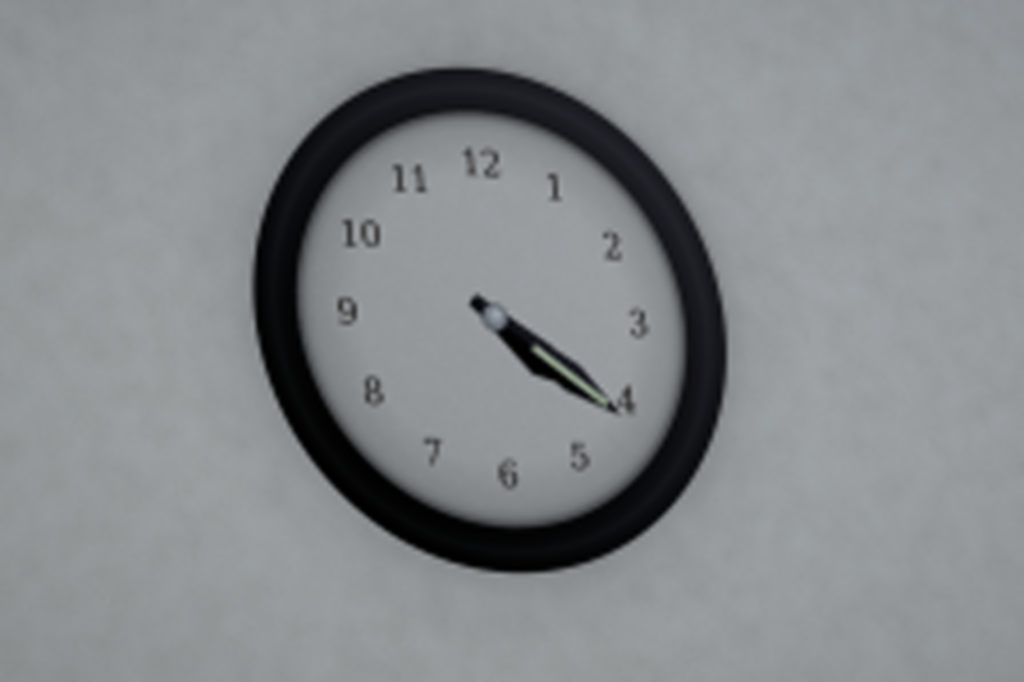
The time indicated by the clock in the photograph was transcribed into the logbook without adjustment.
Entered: 4:21
